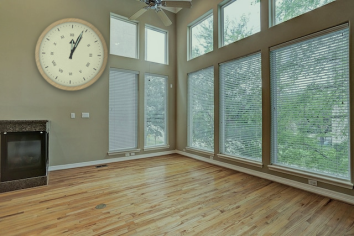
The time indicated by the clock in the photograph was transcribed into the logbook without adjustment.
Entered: 12:04
